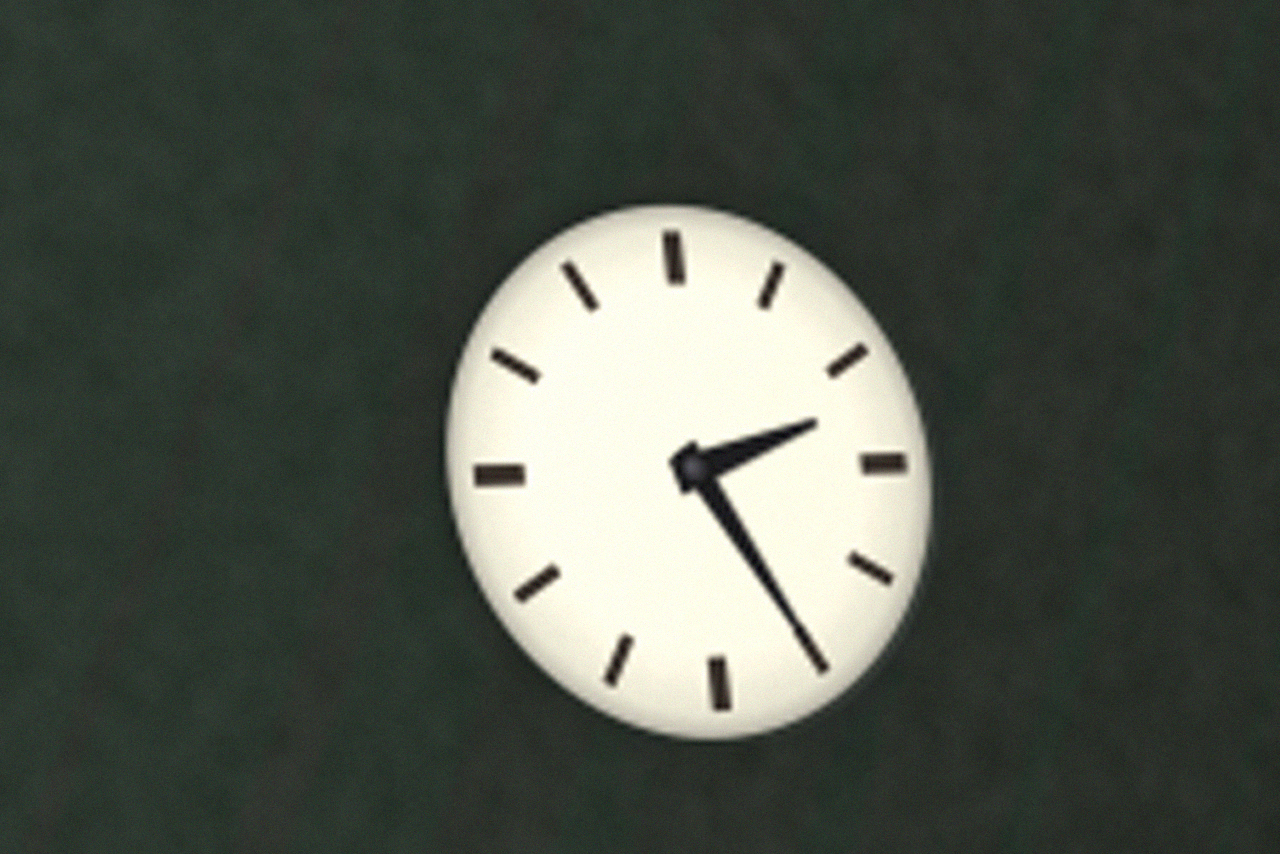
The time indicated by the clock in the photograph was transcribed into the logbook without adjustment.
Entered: 2:25
